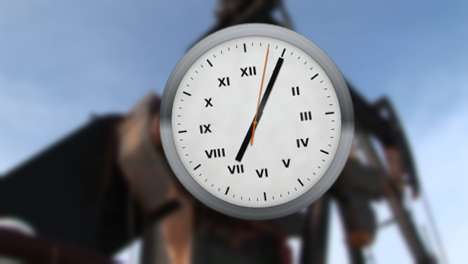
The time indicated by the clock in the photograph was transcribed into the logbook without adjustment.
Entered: 7:05:03
